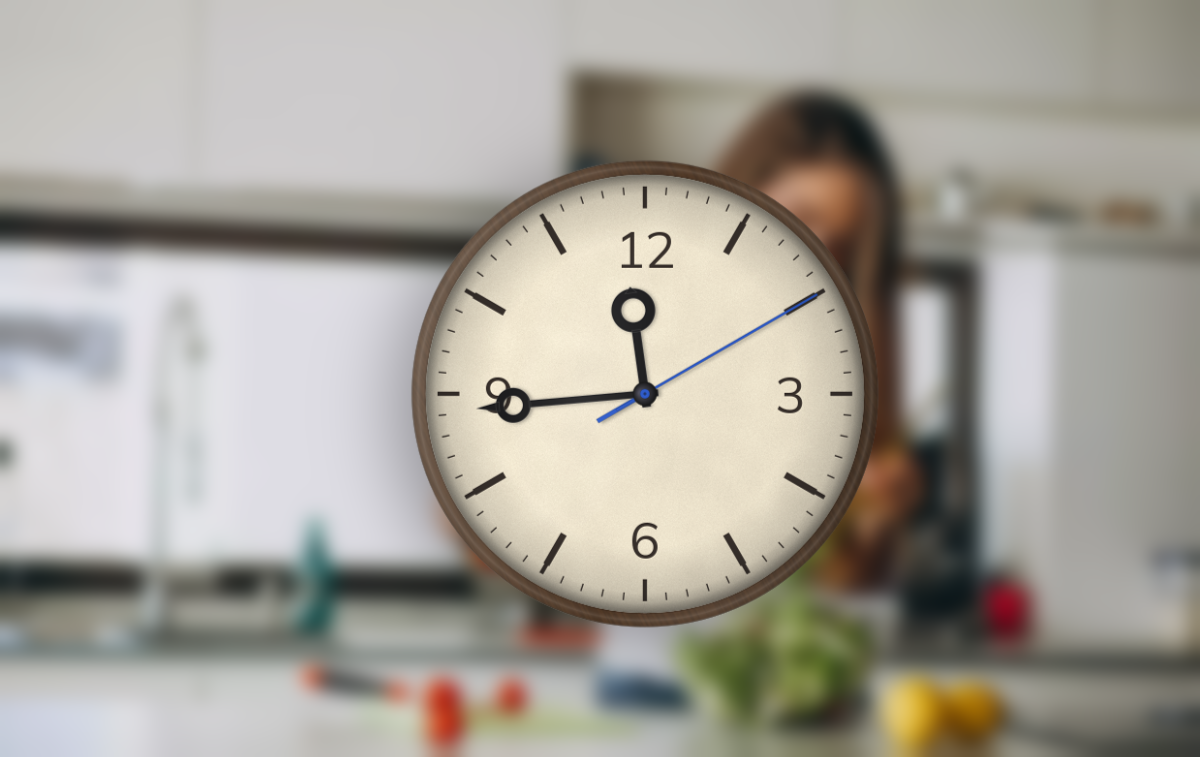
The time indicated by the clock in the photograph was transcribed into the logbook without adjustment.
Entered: 11:44:10
